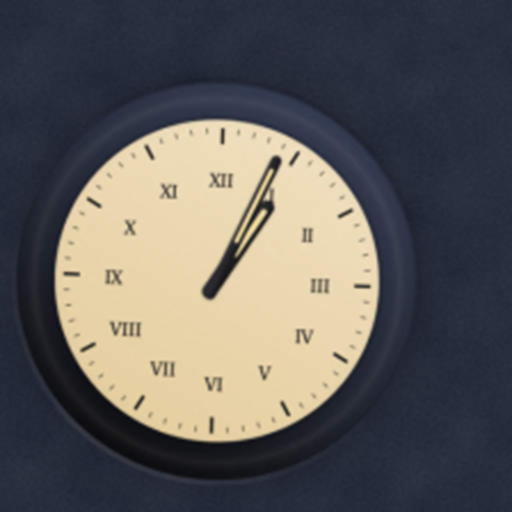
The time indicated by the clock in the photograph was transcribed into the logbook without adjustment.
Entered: 1:04
